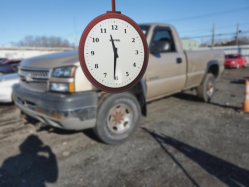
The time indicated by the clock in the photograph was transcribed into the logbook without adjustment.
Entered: 11:31
